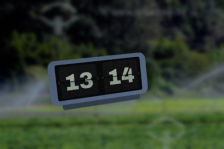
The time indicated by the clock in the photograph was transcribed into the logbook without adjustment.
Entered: 13:14
